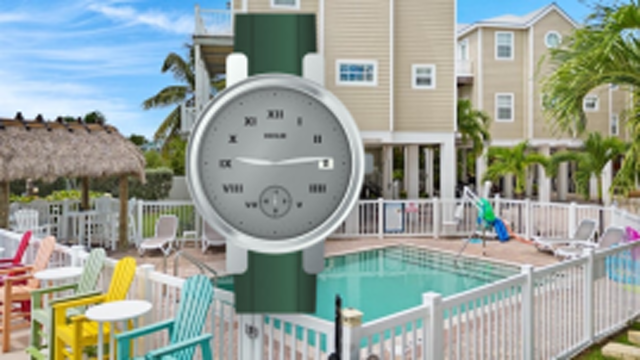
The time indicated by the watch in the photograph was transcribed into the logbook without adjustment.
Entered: 9:14
